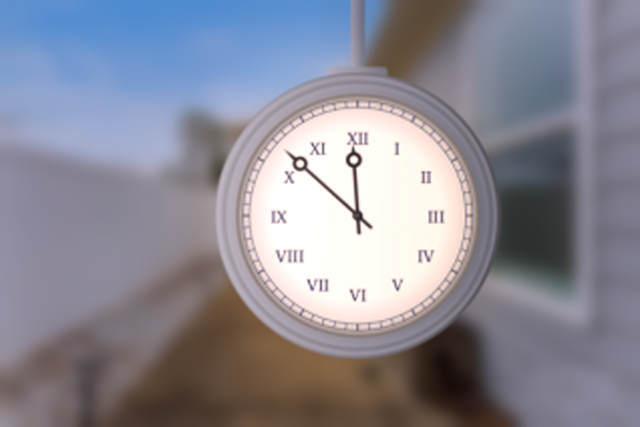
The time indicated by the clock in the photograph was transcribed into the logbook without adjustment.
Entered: 11:52
